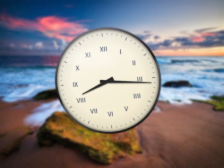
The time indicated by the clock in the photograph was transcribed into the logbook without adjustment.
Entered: 8:16
